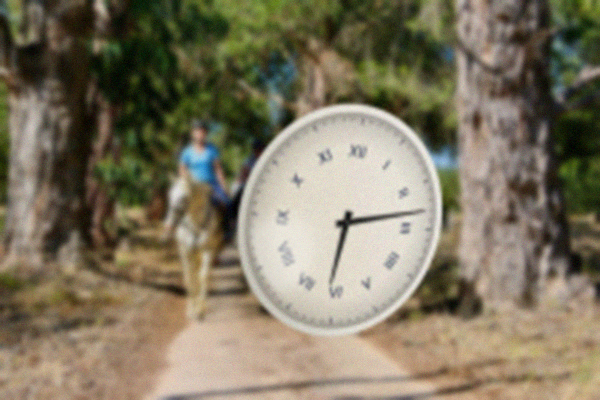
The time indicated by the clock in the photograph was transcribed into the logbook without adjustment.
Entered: 6:13
